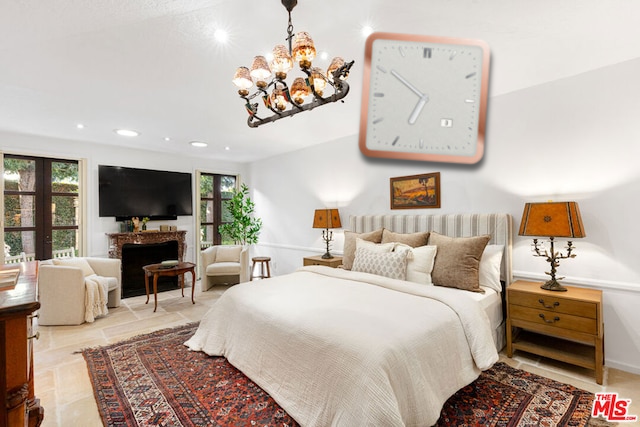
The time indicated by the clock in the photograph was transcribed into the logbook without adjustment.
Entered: 6:51
